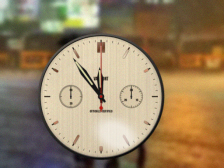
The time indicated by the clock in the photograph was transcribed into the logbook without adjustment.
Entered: 11:54
